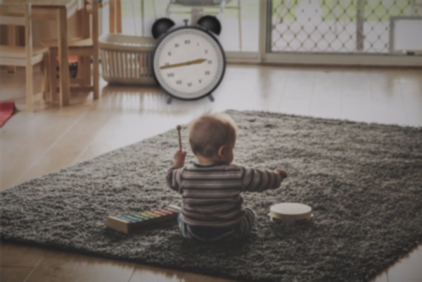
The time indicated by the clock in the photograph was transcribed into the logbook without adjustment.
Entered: 2:44
